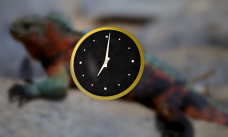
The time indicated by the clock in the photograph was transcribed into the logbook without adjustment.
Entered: 7:01
